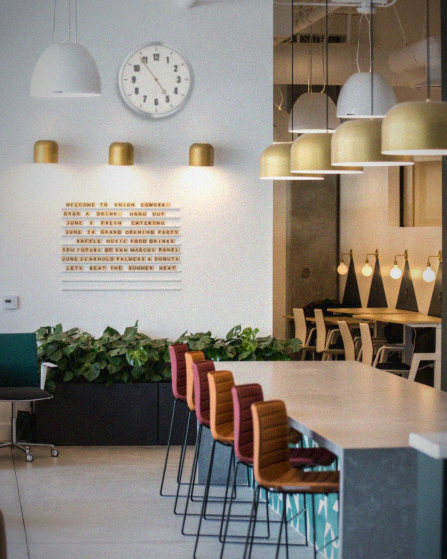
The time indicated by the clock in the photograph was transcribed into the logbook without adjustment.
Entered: 4:54
